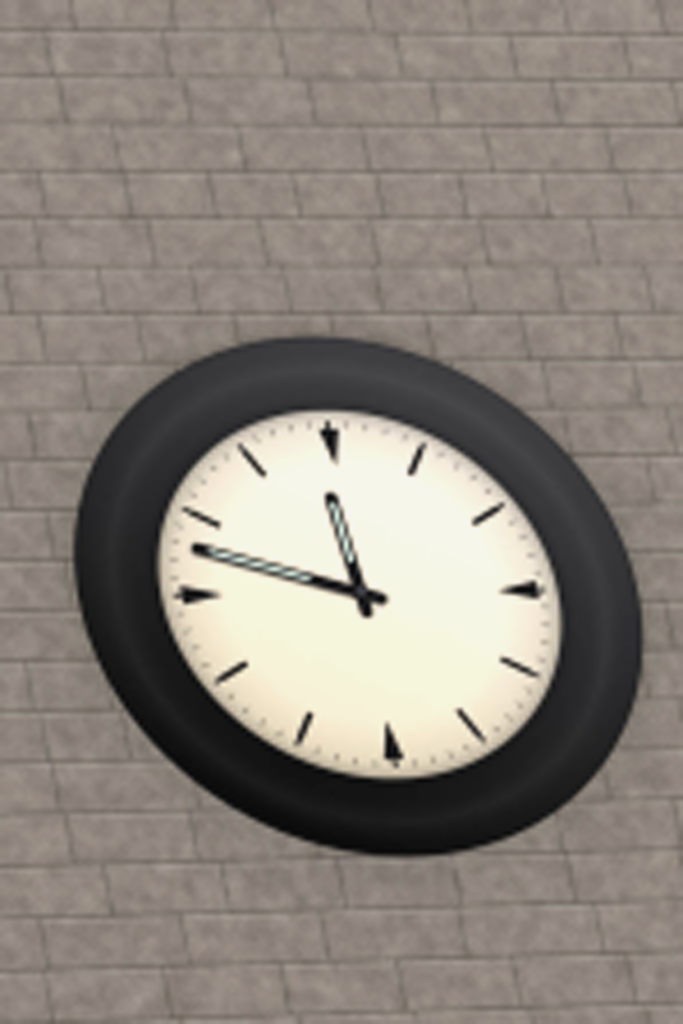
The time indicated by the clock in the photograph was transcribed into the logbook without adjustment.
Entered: 11:48
